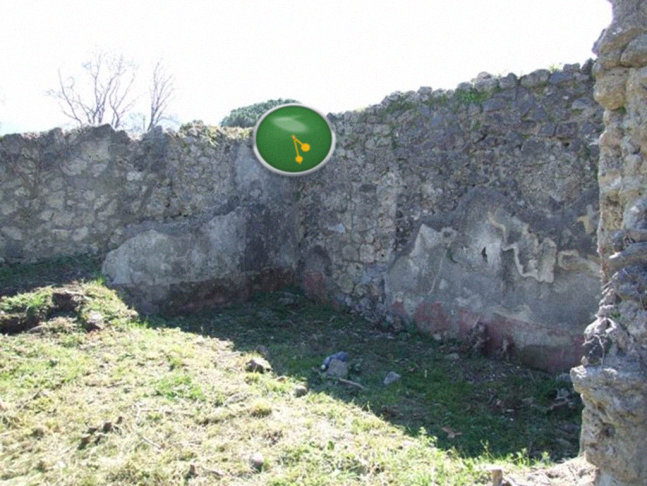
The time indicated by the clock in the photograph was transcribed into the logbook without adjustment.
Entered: 4:28
